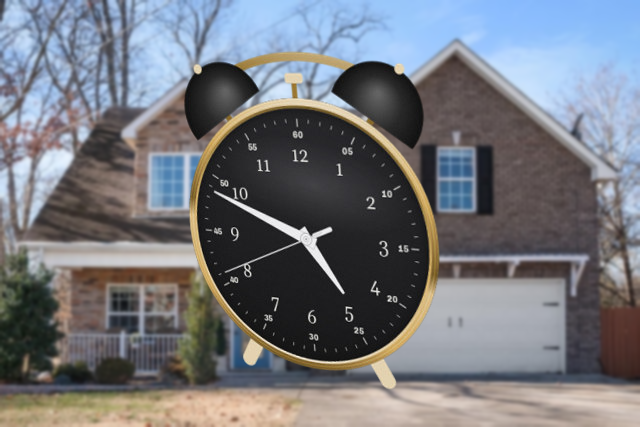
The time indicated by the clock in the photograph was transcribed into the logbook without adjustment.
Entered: 4:48:41
